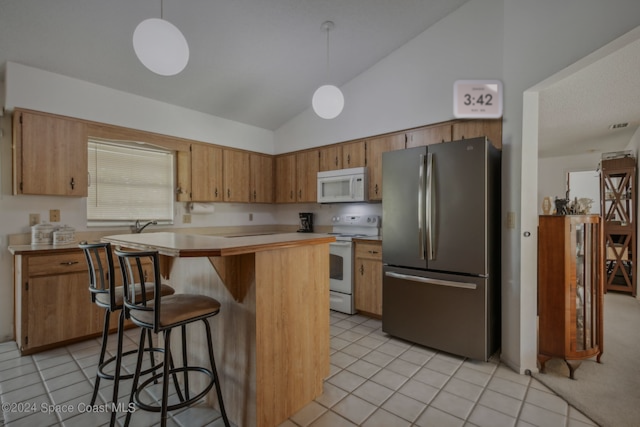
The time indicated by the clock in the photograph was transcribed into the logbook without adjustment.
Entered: 3:42
